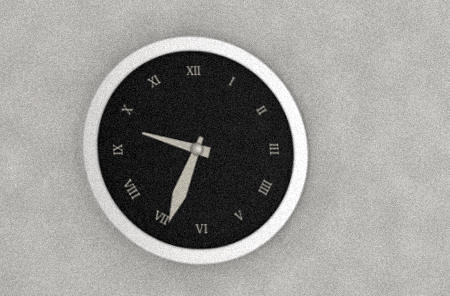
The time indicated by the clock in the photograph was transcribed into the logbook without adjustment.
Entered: 9:34
